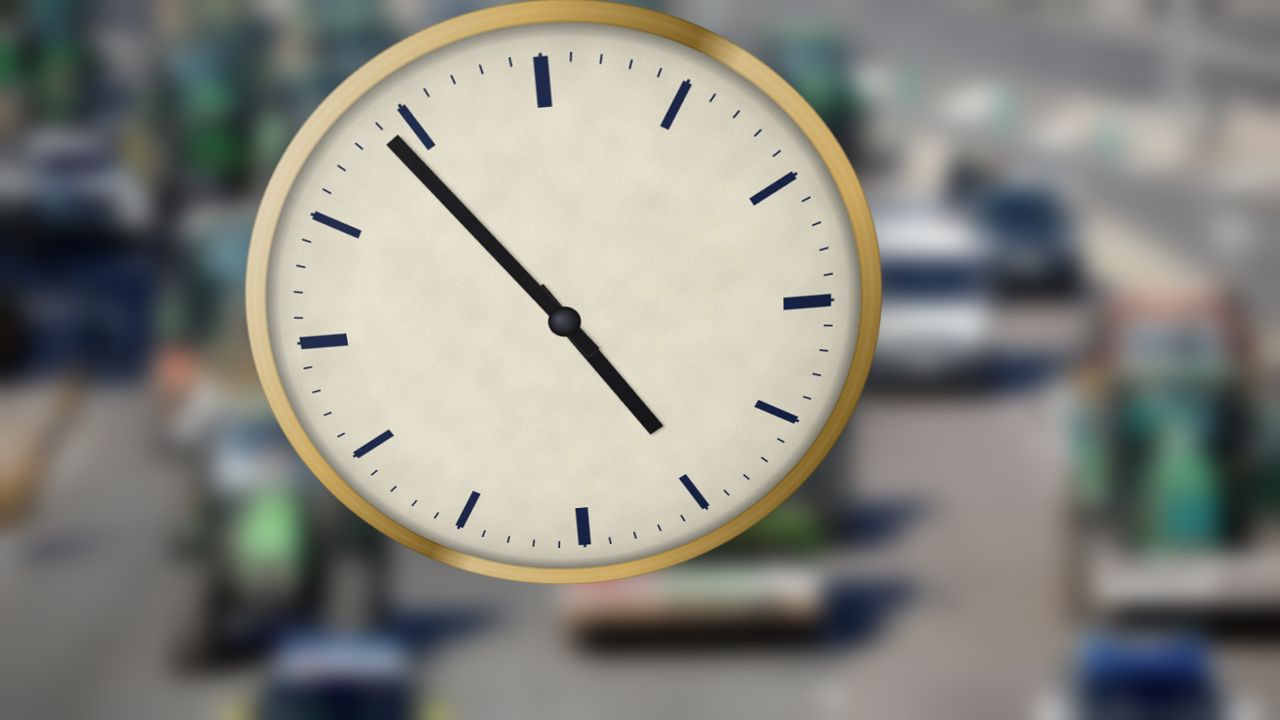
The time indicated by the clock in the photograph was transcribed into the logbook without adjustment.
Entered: 4:54
